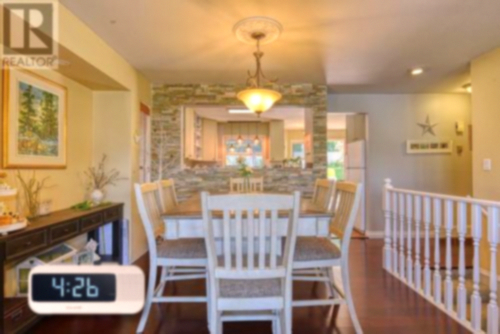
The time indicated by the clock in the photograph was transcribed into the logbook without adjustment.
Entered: 4:26
